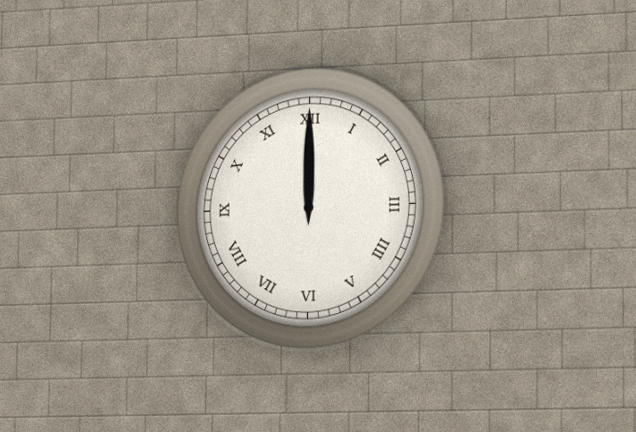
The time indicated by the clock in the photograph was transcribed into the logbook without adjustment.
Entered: 12:00
